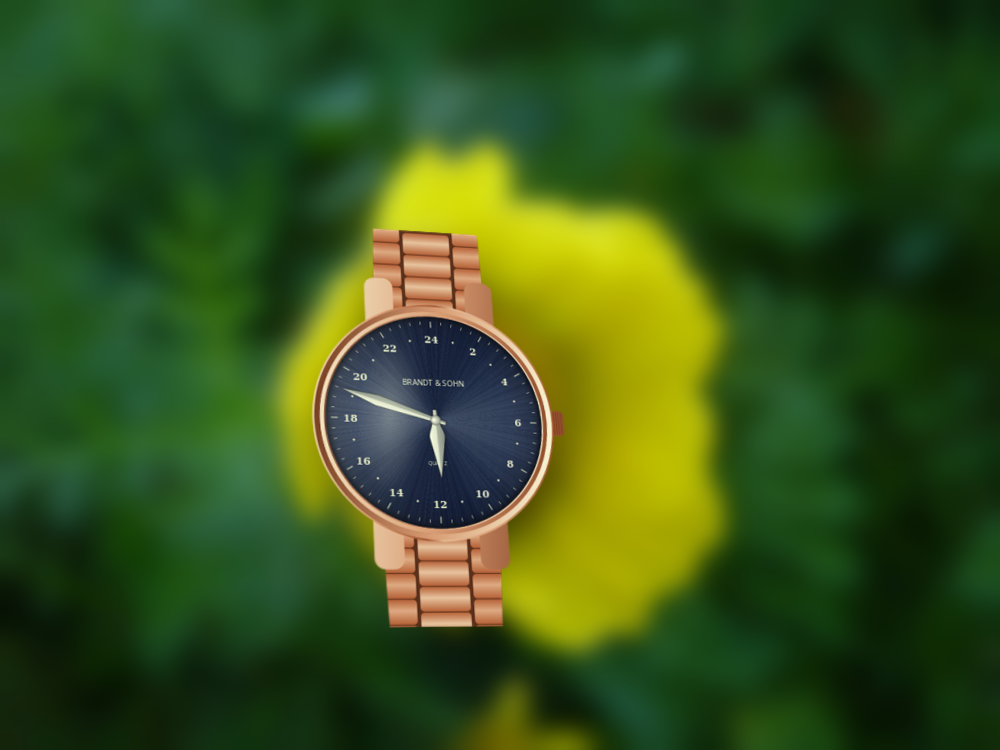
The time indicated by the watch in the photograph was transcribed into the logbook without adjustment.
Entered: 11:48
